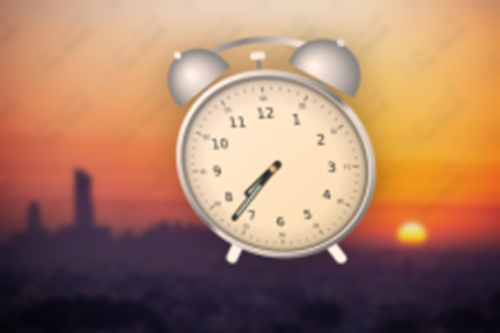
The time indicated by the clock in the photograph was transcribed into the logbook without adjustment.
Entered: 7:37
